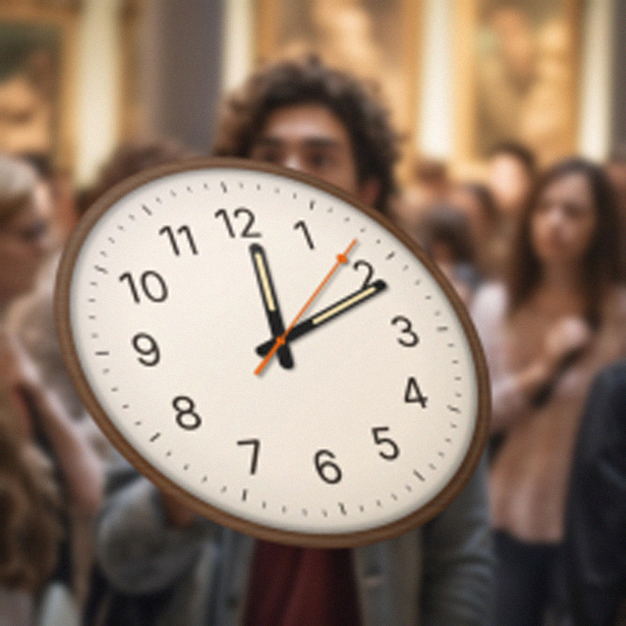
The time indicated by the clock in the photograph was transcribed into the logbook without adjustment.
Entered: 12:11:08
